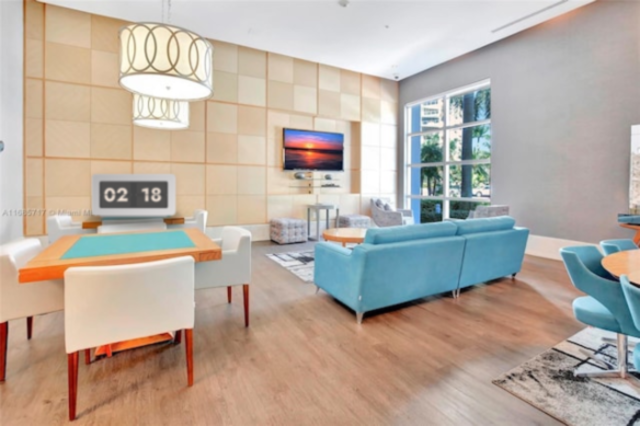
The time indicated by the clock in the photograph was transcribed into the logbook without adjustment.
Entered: 2:18
